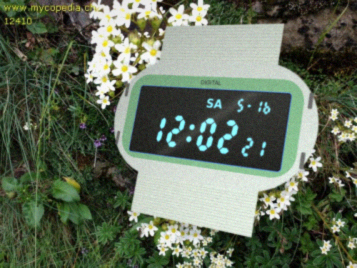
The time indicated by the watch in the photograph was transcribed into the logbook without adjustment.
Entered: 12:02:21
